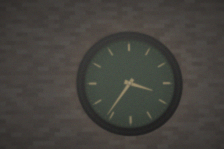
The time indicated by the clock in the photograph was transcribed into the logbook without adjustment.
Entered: 3:36
